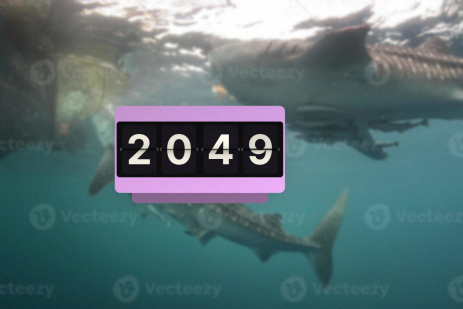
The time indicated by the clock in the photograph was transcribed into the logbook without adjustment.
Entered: 20:49
